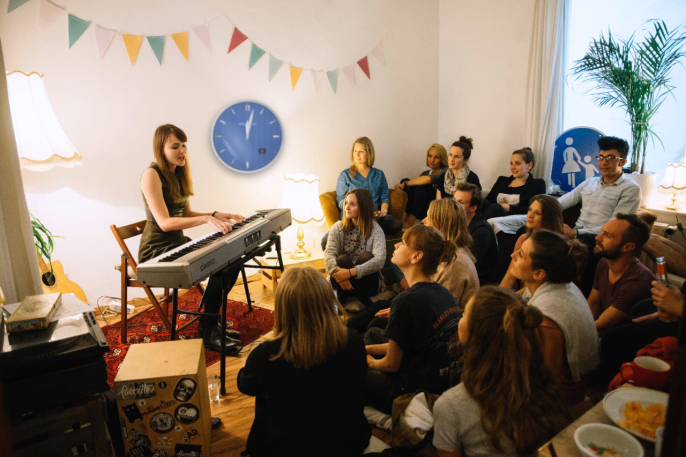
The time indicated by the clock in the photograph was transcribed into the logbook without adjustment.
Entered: 12:02
